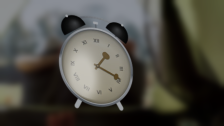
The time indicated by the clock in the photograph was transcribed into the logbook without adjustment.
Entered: 1:19
